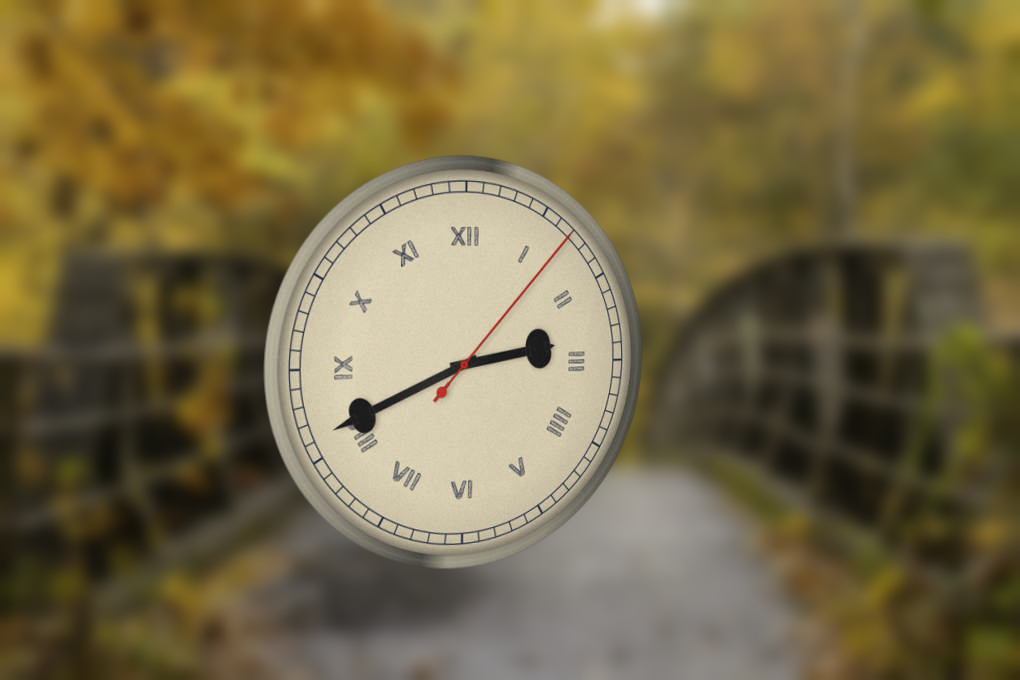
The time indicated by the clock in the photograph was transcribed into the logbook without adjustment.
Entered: 2:41:07
